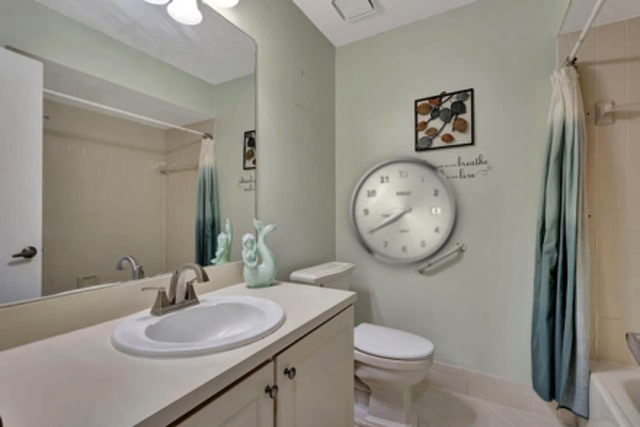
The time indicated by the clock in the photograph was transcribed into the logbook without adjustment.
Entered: 8:40
